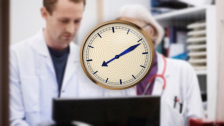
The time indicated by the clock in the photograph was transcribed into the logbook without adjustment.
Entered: 8:11
